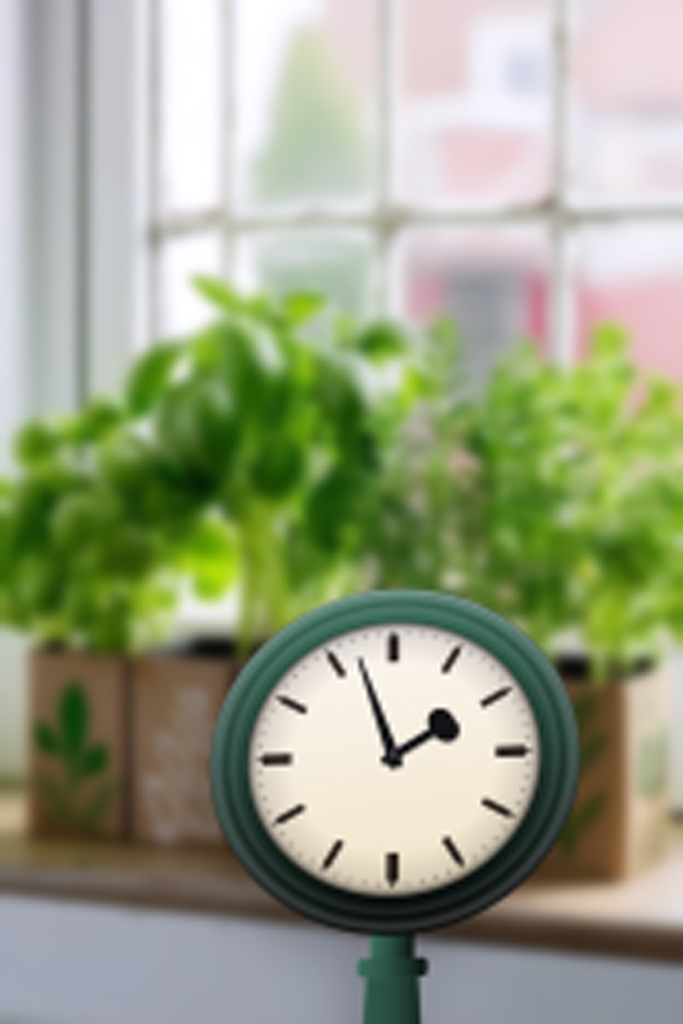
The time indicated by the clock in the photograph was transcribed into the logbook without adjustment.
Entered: 1:57
